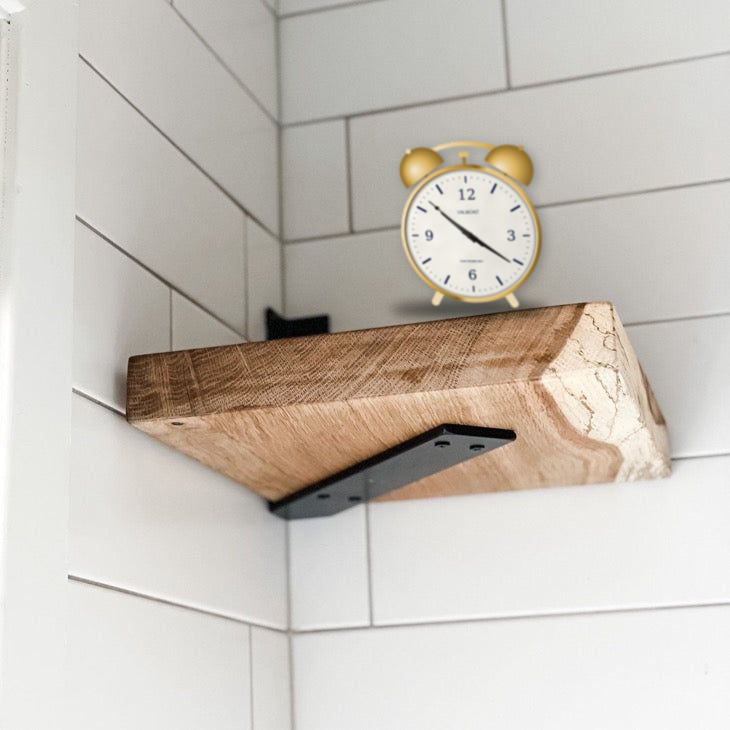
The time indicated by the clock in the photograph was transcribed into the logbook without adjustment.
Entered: 10:20:52
